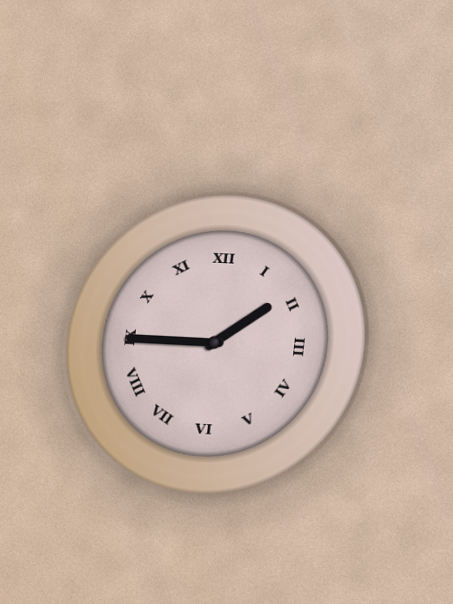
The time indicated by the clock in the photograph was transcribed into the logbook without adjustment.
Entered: 1:45
